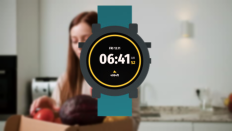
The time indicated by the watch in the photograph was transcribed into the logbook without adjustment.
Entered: 6:41
